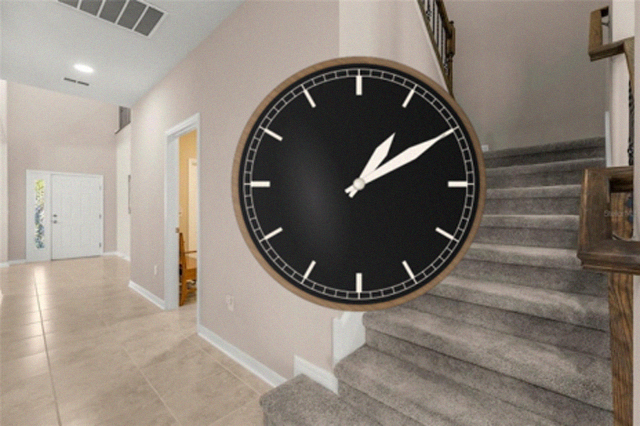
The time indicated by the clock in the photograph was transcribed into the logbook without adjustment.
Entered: 1:10
